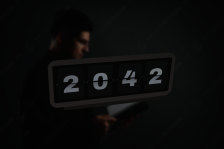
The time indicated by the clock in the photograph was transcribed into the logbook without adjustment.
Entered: 20:42
